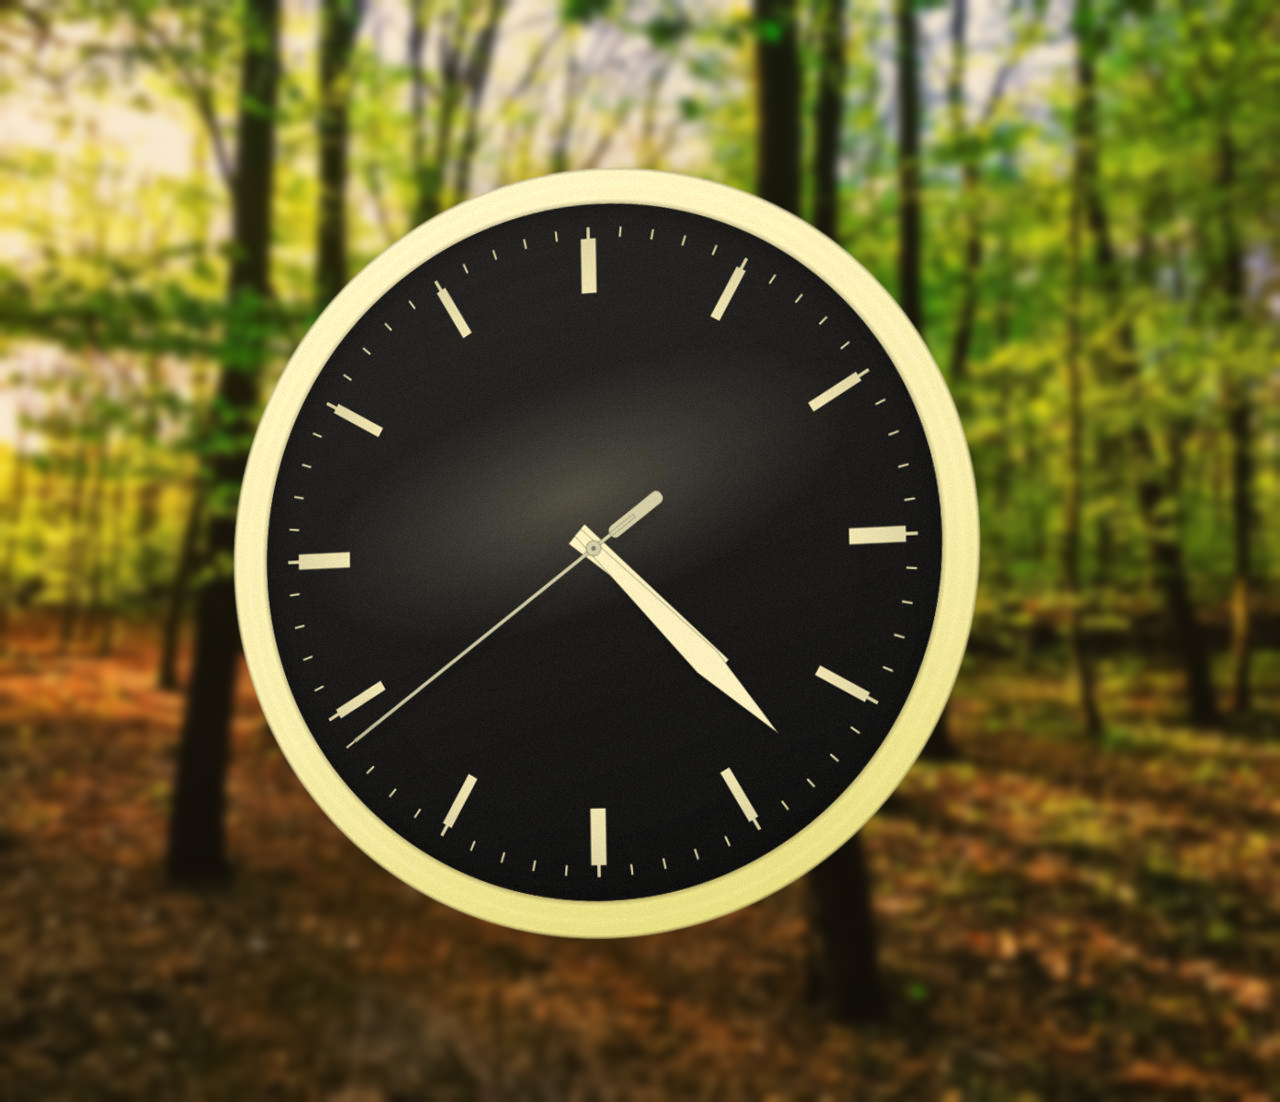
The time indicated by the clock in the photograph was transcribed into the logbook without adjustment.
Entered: 4:22:39
